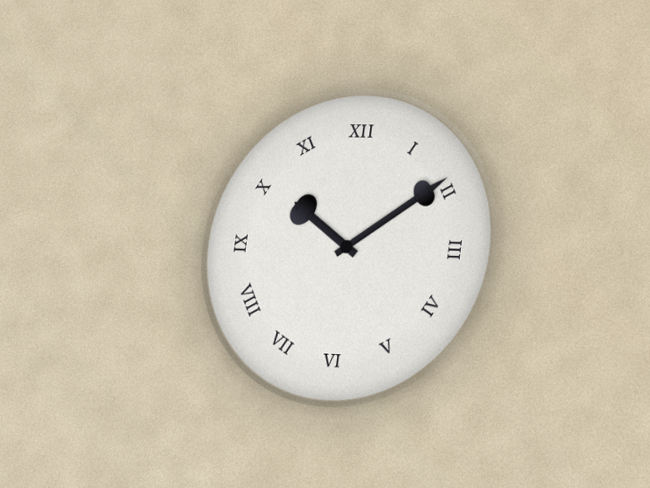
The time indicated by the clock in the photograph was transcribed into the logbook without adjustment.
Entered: 10:09
